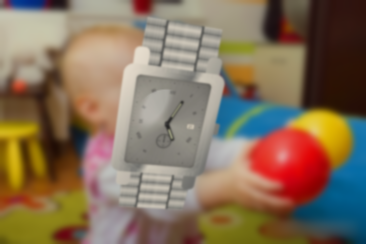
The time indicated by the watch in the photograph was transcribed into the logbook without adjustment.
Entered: 5:04
